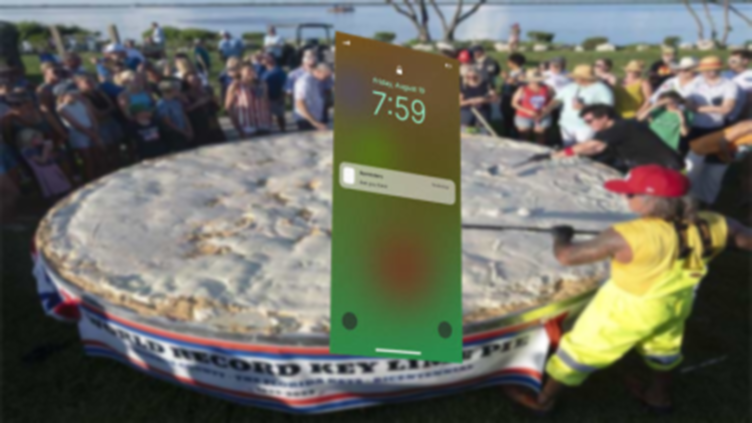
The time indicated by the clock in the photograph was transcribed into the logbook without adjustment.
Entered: 7:59
